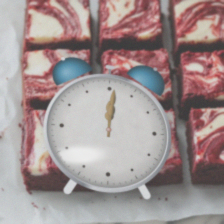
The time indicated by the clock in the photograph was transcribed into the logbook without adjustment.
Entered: 12:01
